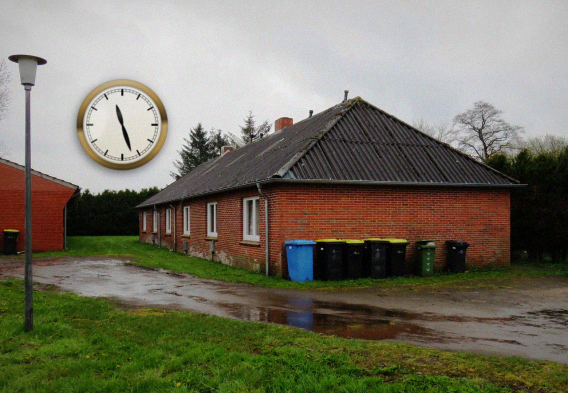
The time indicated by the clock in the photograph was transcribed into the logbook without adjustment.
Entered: 11:27
